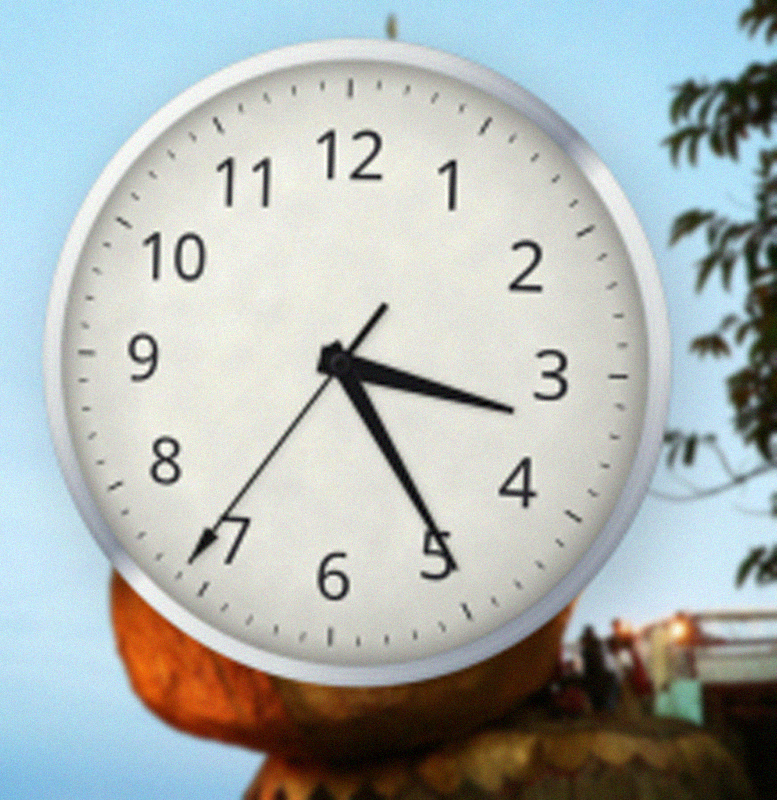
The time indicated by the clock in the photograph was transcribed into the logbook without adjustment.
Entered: 3:24:36
